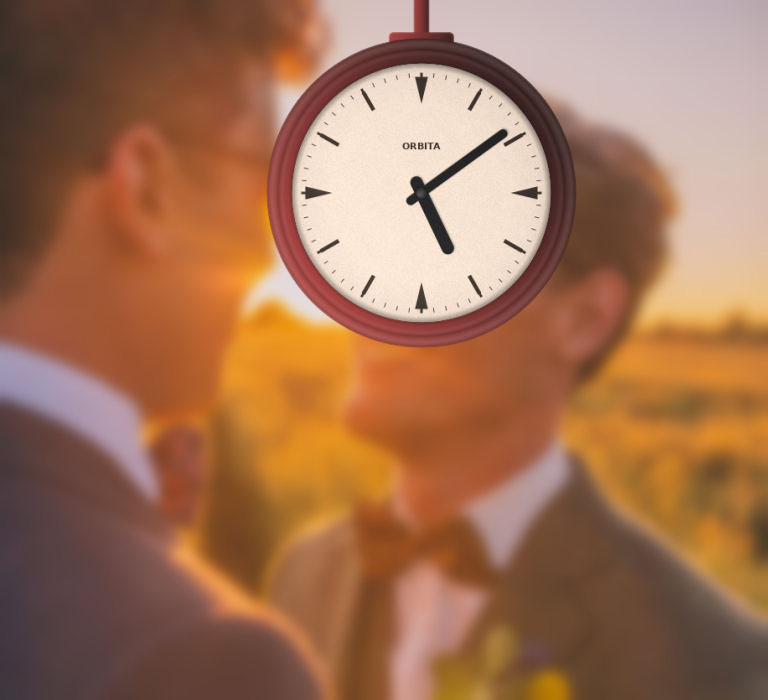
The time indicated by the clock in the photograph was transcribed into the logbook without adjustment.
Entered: 5:09
